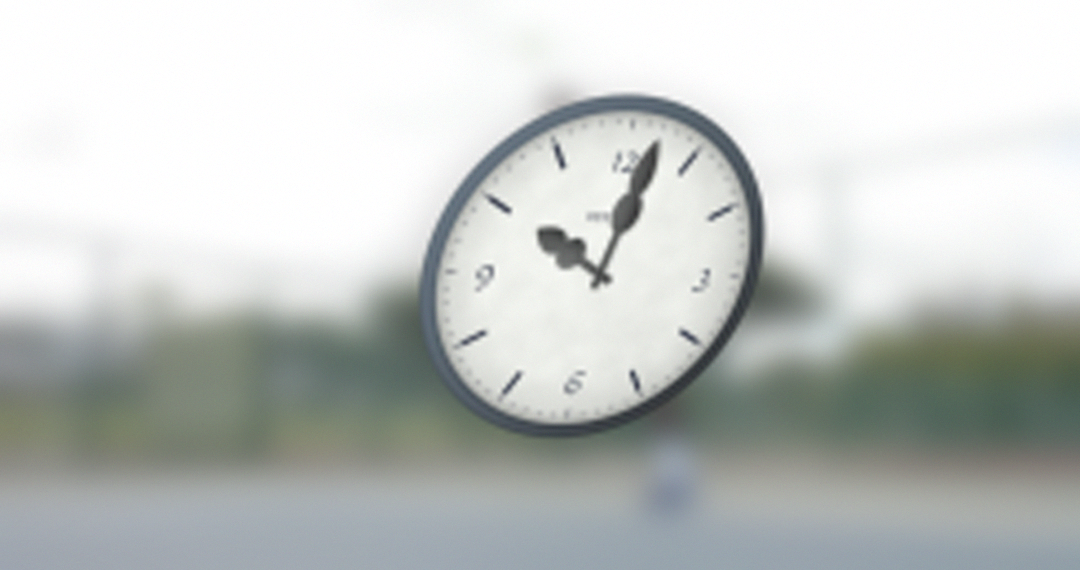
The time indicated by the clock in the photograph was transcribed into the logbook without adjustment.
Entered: 10:02
